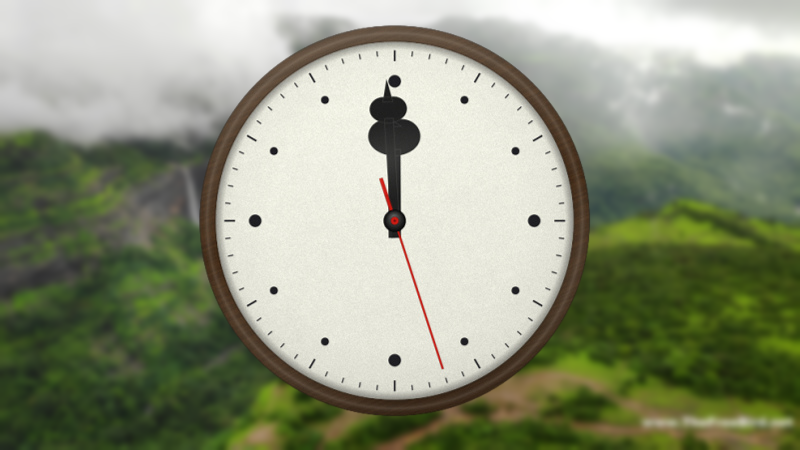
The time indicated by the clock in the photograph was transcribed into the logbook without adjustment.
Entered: 11:59:27
